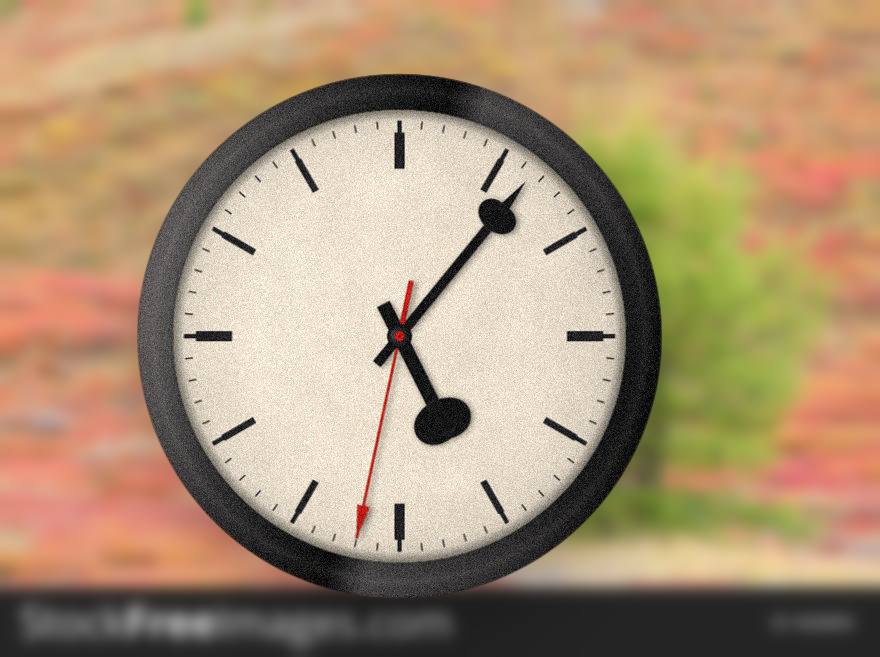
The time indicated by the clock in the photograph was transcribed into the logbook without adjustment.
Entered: 5:06:32
